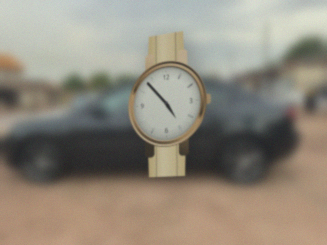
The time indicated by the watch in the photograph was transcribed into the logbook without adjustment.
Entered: 4:53
